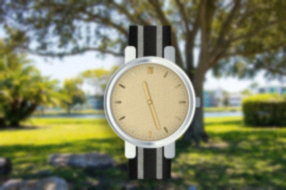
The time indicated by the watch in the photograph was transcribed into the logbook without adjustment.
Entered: 11:27
